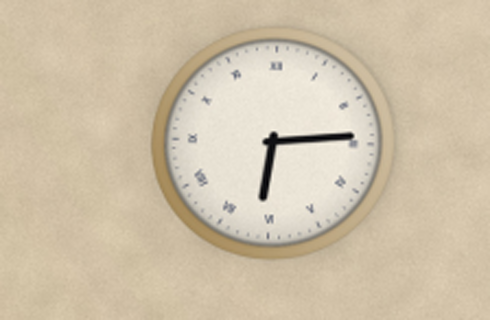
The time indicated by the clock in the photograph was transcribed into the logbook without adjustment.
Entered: 6:14
